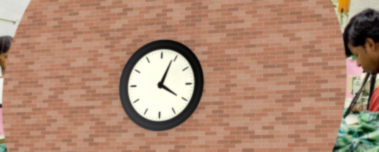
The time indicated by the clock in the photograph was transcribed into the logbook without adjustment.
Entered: 4:04
